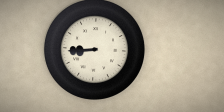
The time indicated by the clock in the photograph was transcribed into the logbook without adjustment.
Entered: 8:44
